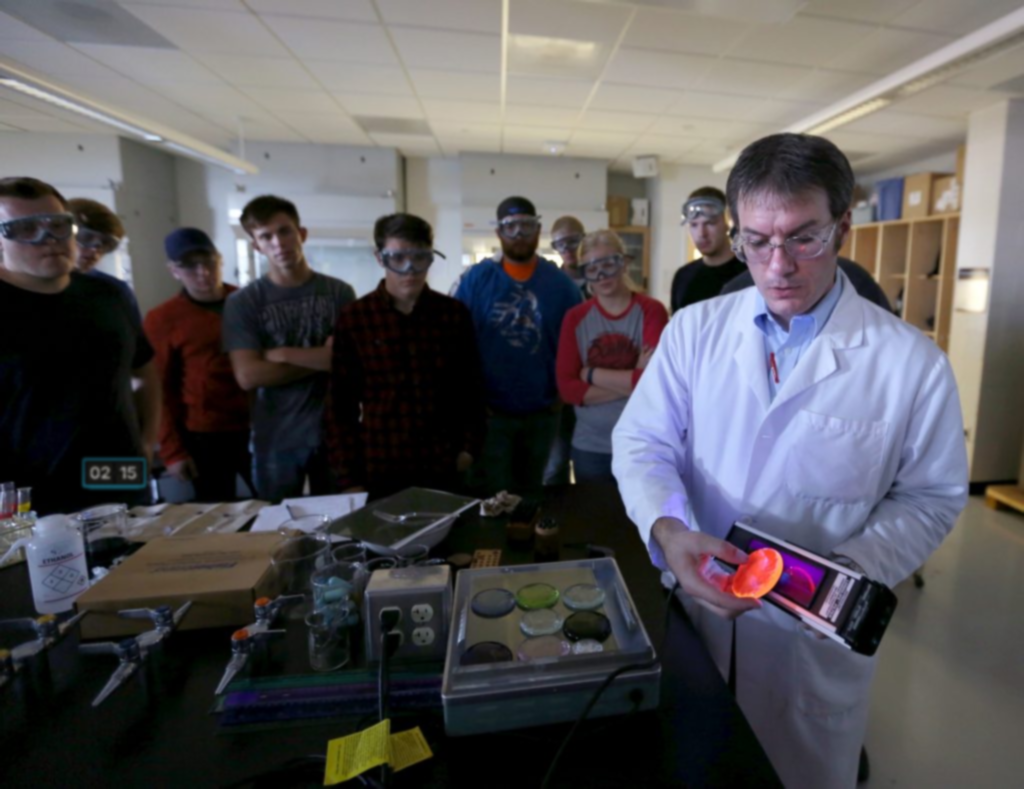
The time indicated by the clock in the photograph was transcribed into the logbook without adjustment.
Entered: 2:15
